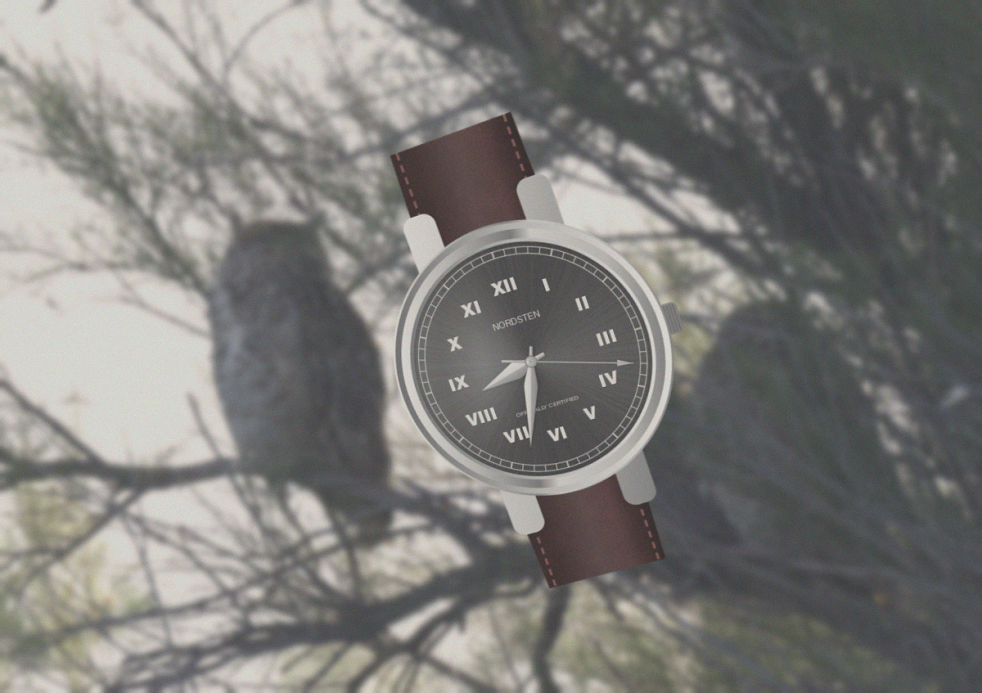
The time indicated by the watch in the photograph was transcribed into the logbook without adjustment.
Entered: 8:33:18
